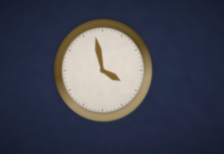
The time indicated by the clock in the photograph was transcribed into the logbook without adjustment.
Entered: 3:58
